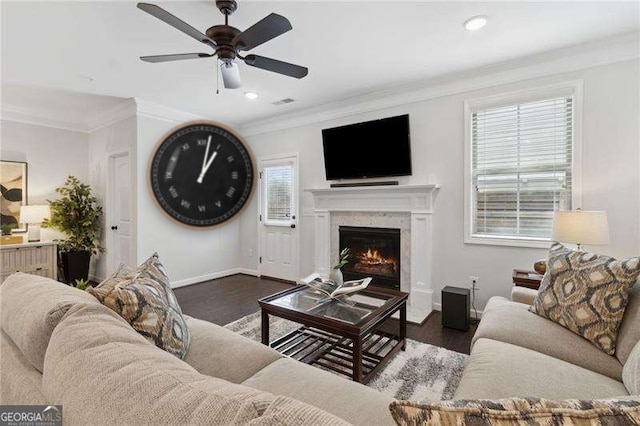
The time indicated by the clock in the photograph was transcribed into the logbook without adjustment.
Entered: 1:02
